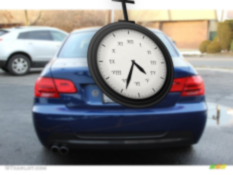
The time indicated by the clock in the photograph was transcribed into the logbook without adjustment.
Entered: 4:34
